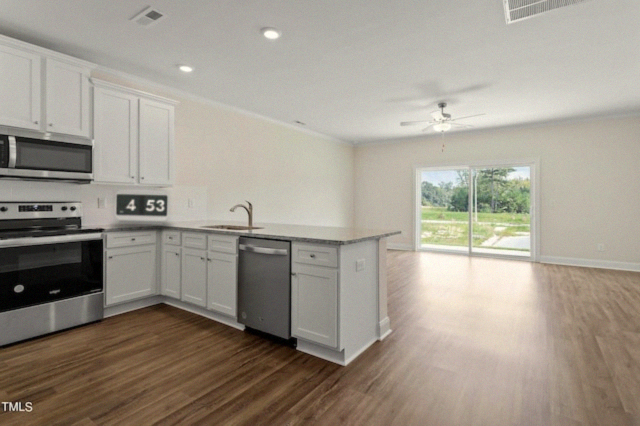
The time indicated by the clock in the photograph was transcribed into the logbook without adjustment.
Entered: 4:53
